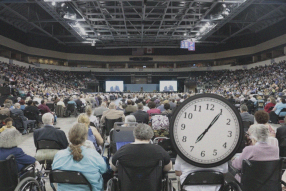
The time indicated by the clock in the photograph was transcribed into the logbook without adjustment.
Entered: 7:05
